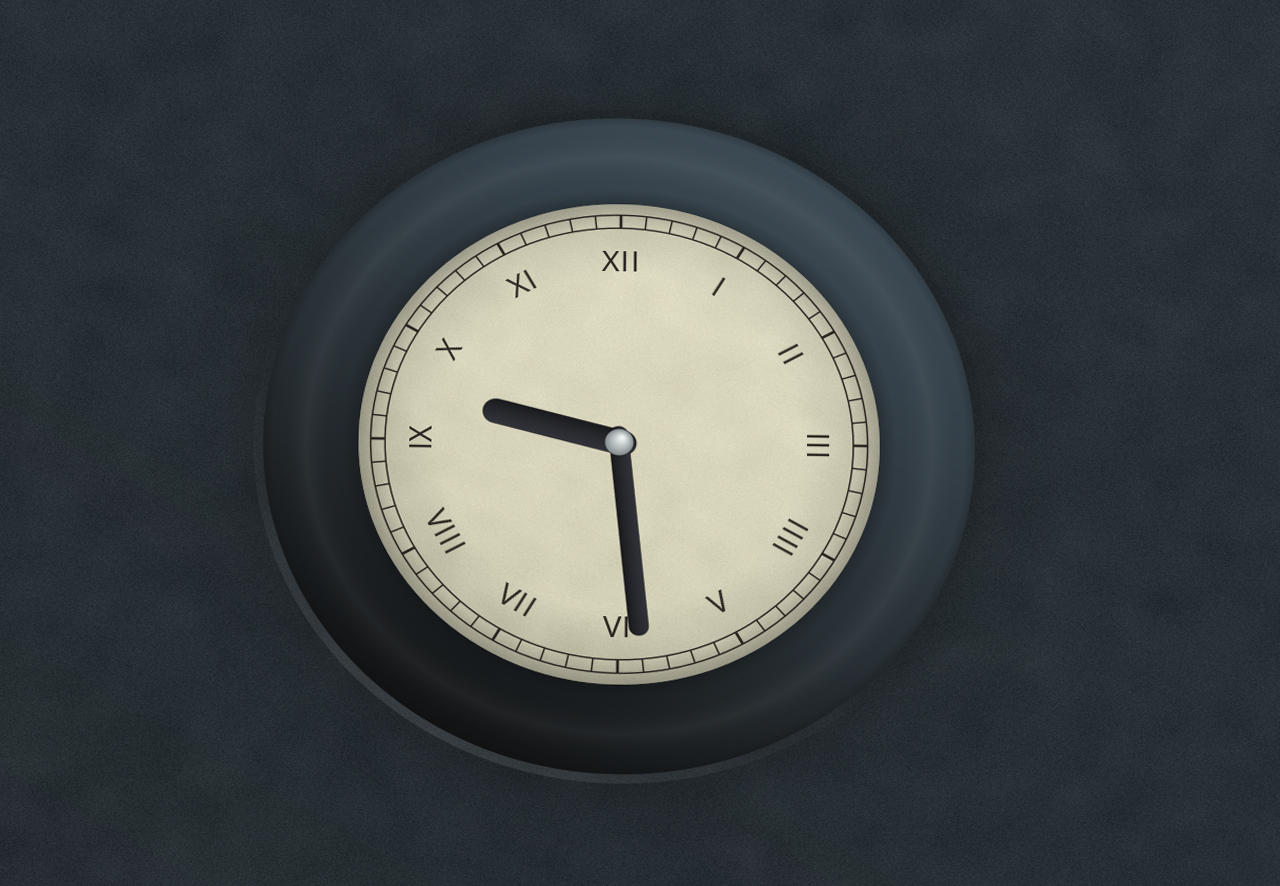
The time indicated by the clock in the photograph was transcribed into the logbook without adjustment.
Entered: 9:29
